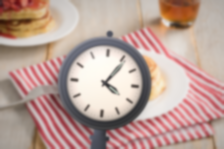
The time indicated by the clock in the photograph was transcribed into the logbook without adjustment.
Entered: 4:06
